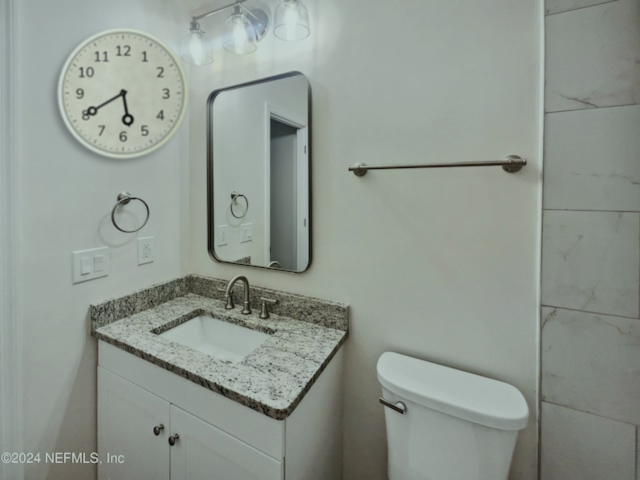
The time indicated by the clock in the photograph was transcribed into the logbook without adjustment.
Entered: 5:40
